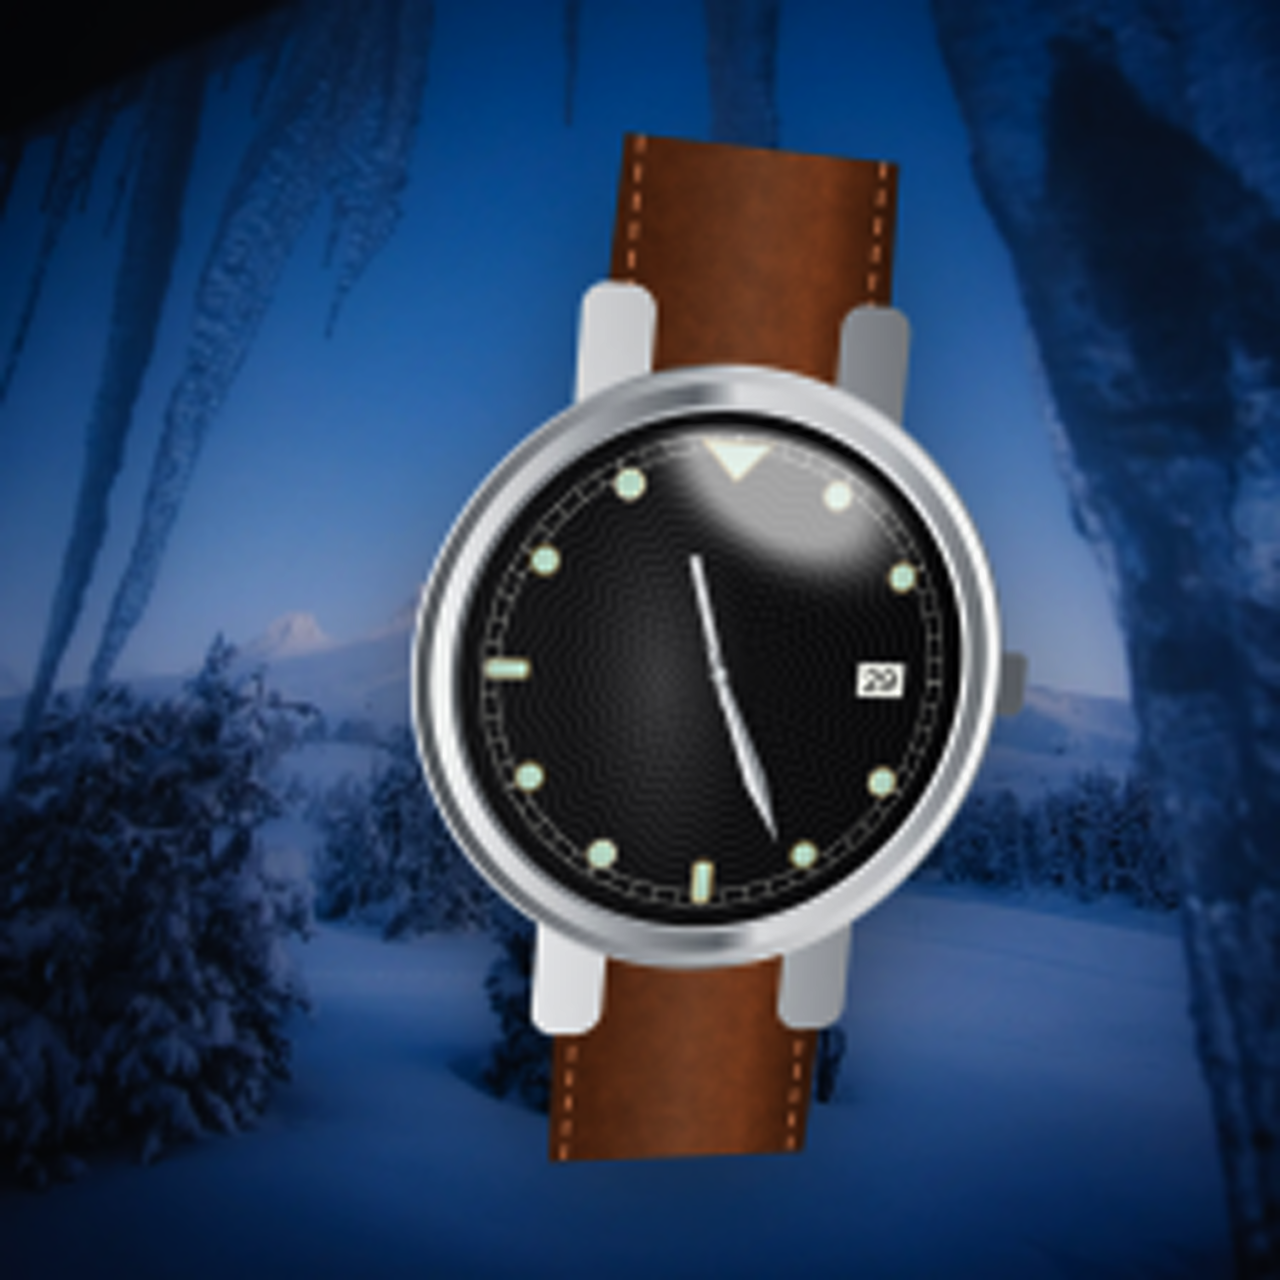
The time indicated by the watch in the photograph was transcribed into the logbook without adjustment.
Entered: 11:26
